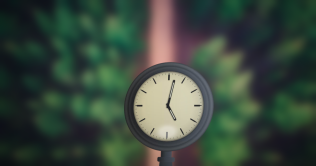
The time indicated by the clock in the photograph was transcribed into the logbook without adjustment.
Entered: 5:02
